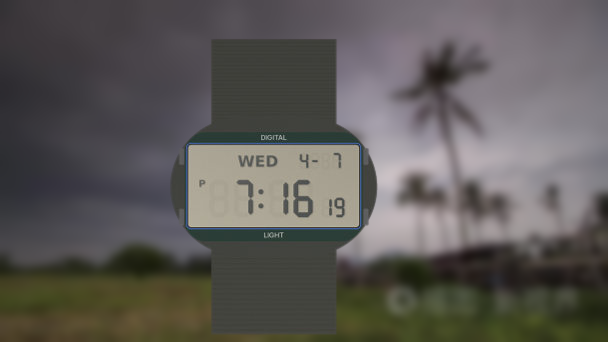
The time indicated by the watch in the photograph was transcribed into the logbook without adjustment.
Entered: 7:16:19
